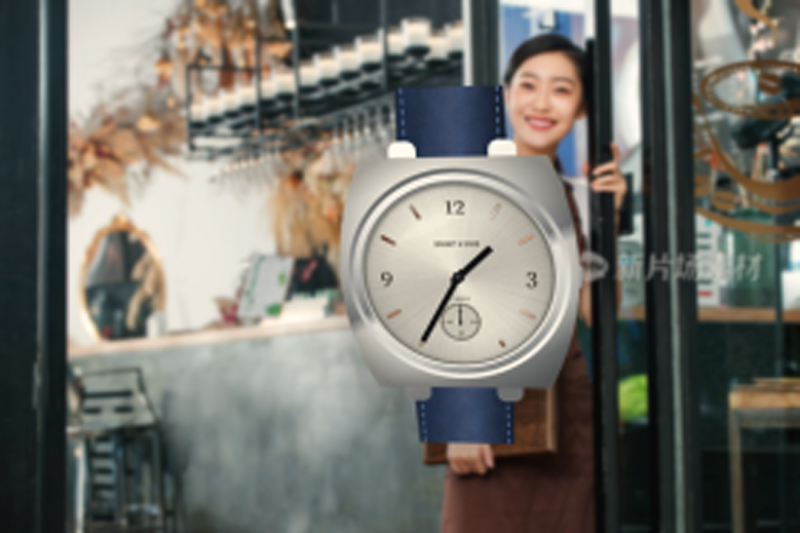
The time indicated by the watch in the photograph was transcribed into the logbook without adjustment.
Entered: 1:35
